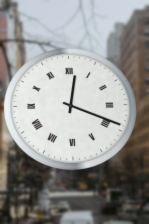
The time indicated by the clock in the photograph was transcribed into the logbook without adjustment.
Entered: 12:19
